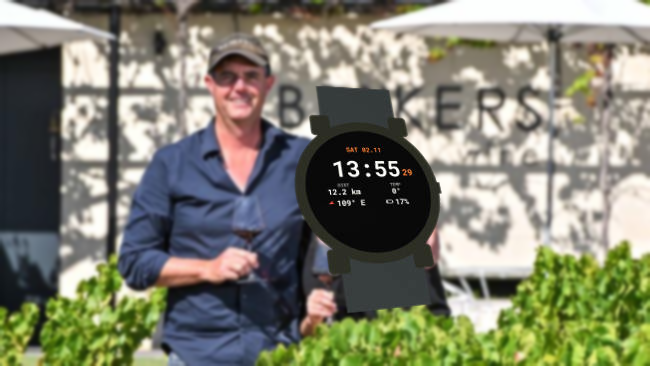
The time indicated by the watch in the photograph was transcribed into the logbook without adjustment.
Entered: 13:55:29
